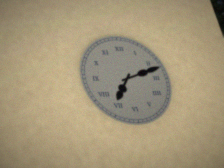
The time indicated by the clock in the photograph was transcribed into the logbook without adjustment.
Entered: 7:12
